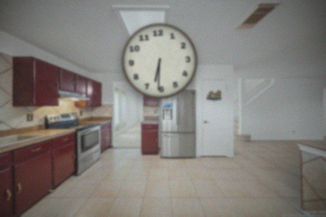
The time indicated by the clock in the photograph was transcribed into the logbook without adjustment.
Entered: 6:31
